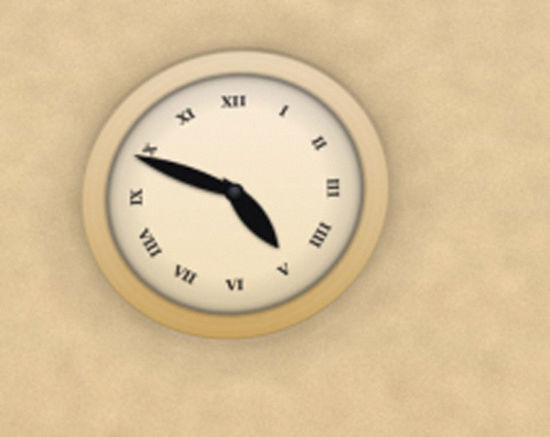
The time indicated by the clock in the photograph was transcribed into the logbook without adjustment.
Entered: 4:49
